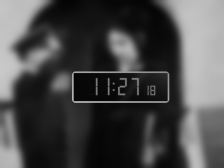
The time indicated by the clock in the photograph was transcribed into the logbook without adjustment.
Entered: 11:27:18
